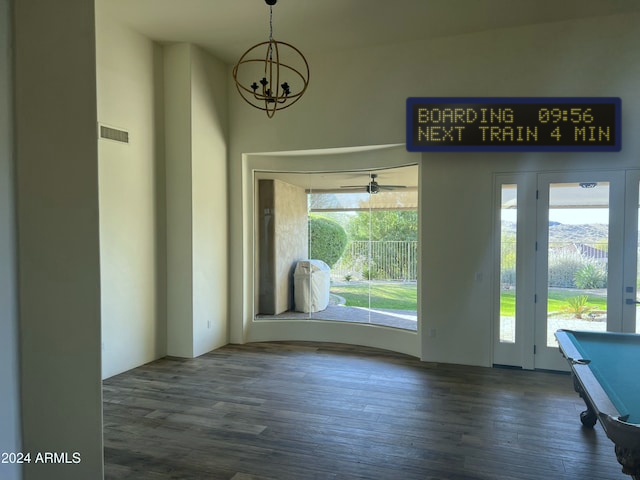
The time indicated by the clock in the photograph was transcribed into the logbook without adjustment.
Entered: 9:56
